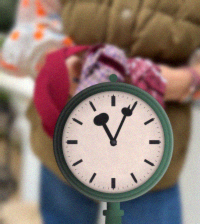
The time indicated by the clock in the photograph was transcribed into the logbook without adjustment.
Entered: 11:04
